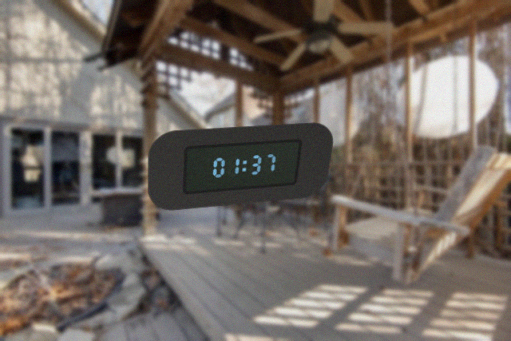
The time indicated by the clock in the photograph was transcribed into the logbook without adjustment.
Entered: 1:37
